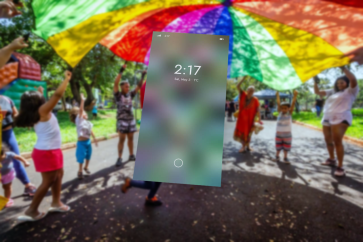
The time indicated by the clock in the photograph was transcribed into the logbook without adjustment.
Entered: 2:17
